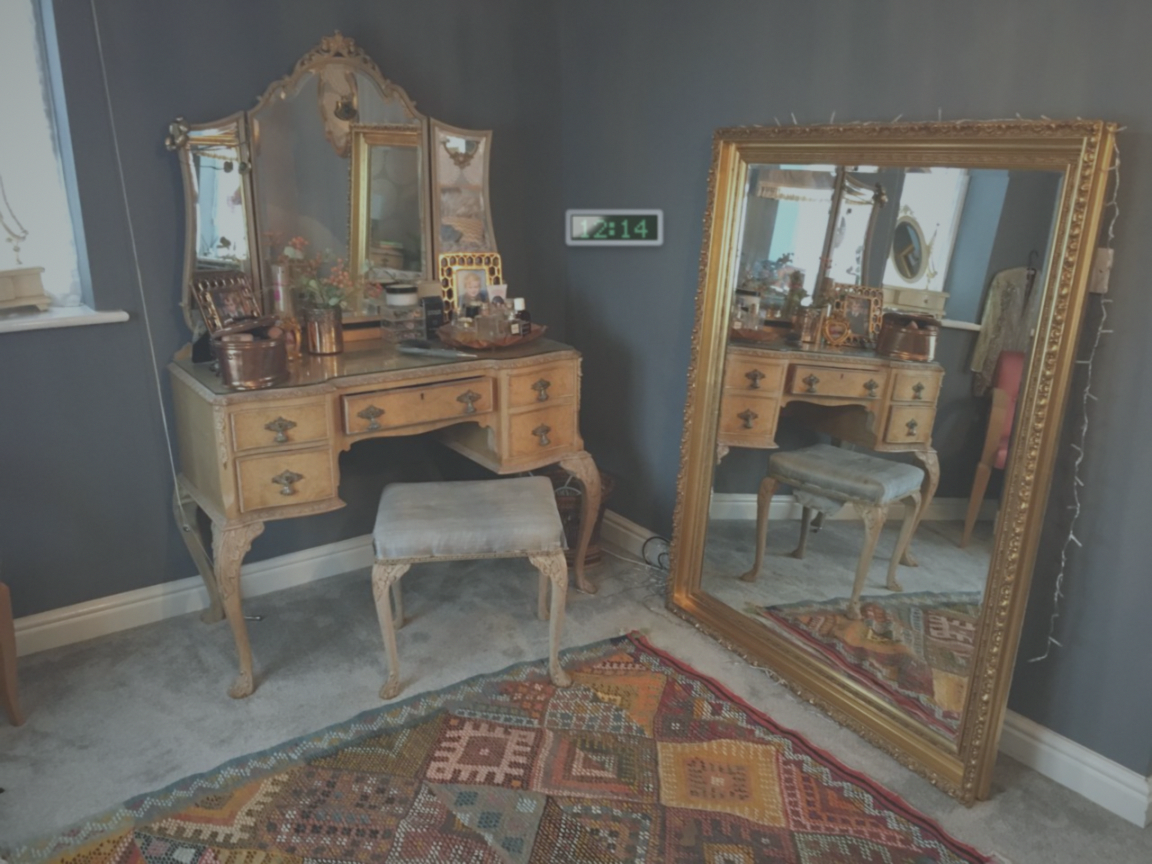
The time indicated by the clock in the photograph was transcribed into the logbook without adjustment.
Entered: 12:14
